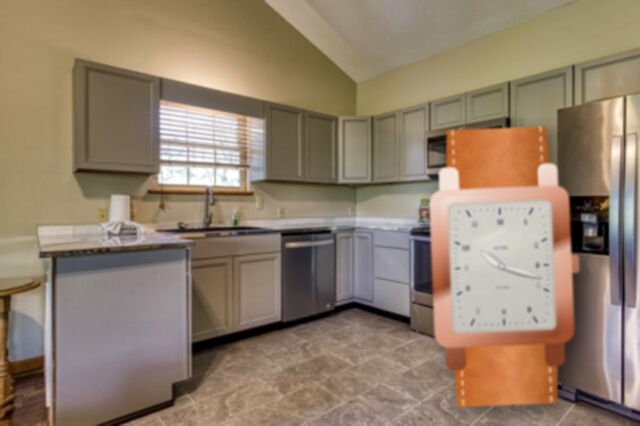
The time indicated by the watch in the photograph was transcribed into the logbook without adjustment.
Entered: 10:18
